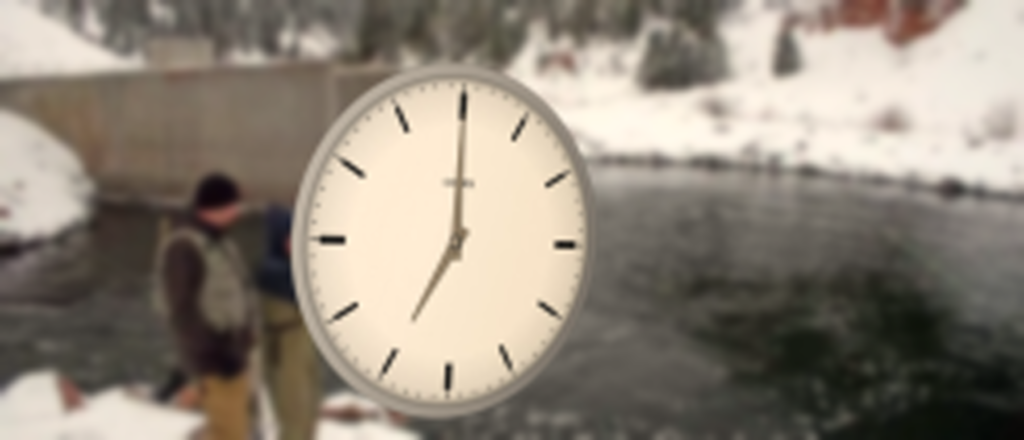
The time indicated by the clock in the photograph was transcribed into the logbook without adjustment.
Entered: 7:00
